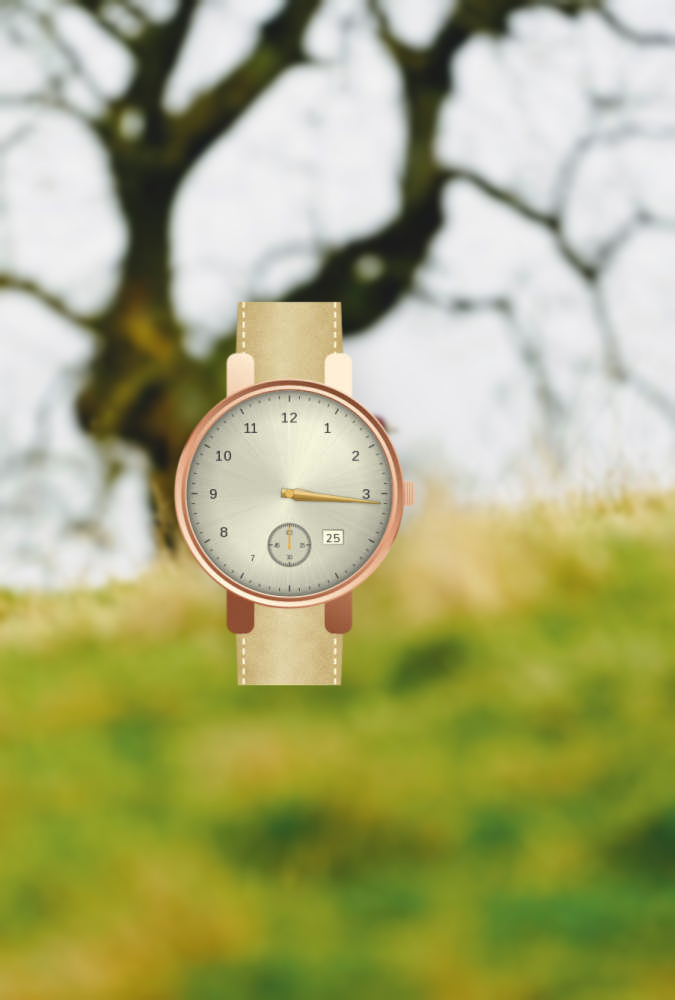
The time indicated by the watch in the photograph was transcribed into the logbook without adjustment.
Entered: 3:16
